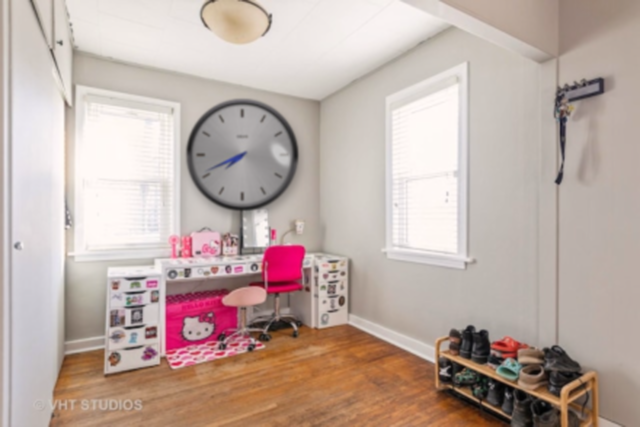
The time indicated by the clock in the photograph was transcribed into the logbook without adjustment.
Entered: 7:41
